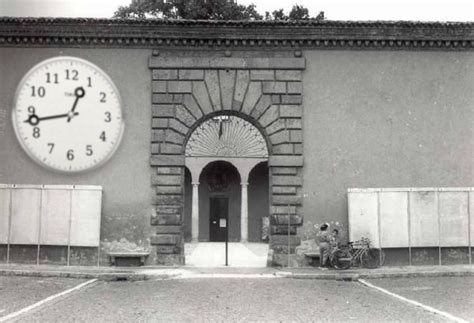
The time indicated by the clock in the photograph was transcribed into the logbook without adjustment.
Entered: 12:43
